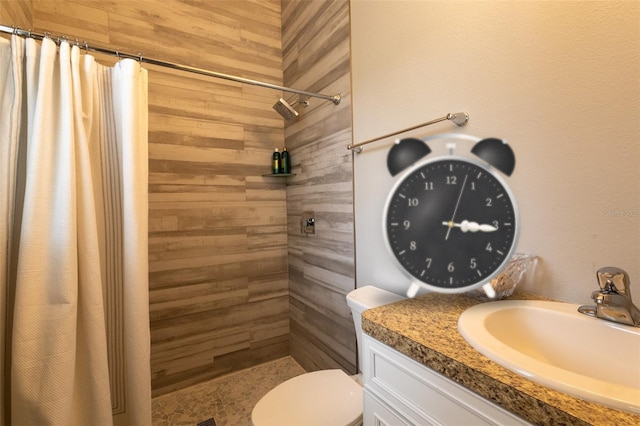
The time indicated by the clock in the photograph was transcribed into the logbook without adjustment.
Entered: 3:16:03
